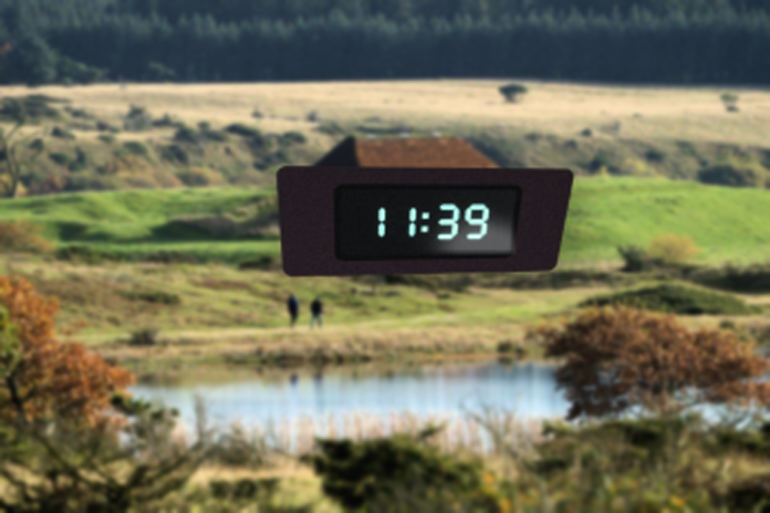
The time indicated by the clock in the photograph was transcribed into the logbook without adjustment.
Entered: 11:39
